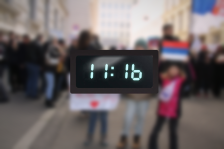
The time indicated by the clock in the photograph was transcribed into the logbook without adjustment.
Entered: 11:16
